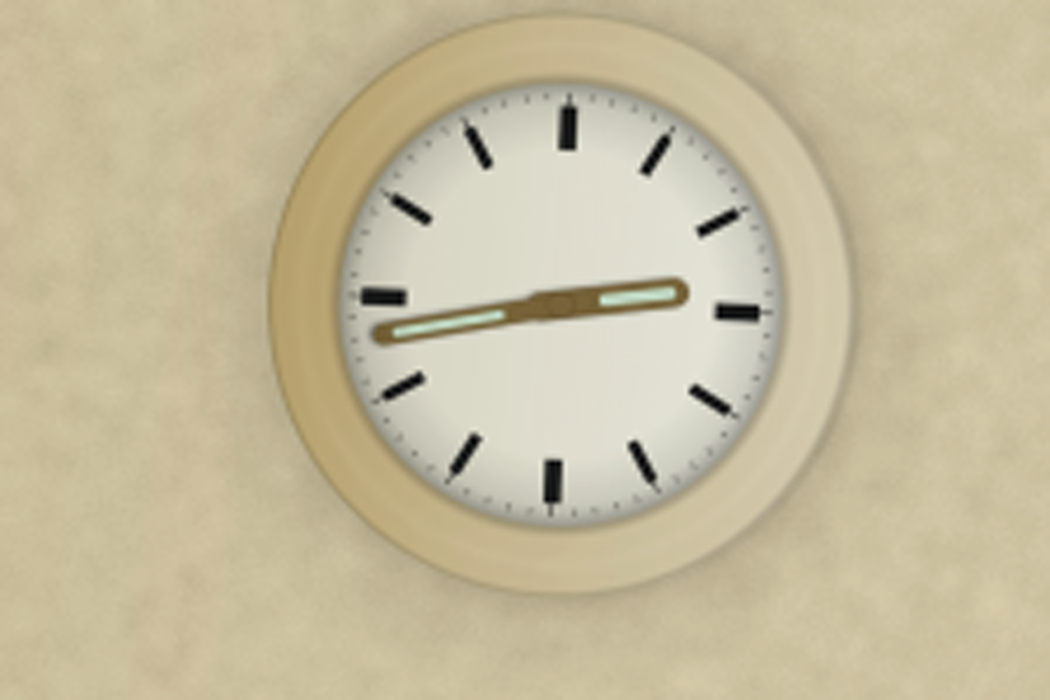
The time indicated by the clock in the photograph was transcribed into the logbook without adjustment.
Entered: 2:43
